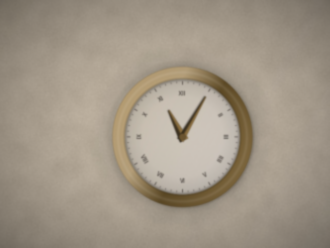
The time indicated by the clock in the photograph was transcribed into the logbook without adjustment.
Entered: 11:05
